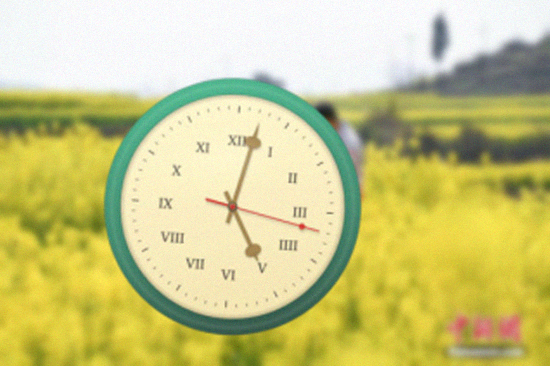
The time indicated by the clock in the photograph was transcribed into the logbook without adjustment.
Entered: 5:02:17
